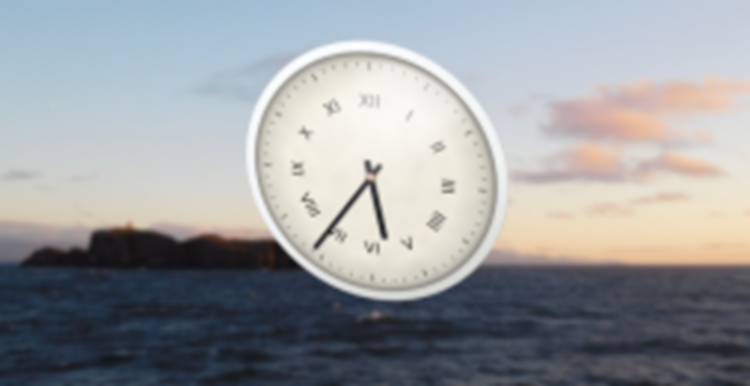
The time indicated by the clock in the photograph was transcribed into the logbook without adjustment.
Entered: 5:36
